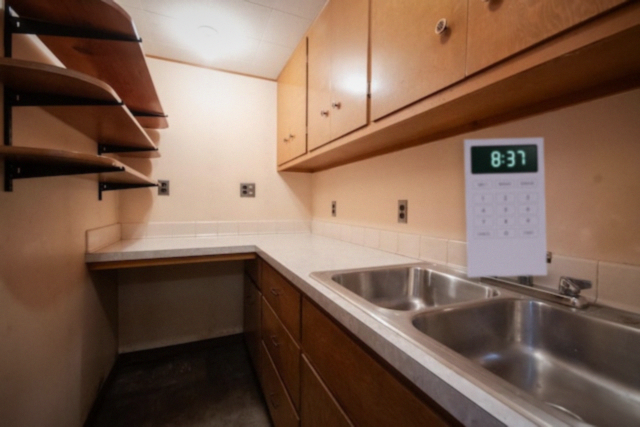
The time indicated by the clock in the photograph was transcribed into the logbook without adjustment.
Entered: 8:37
